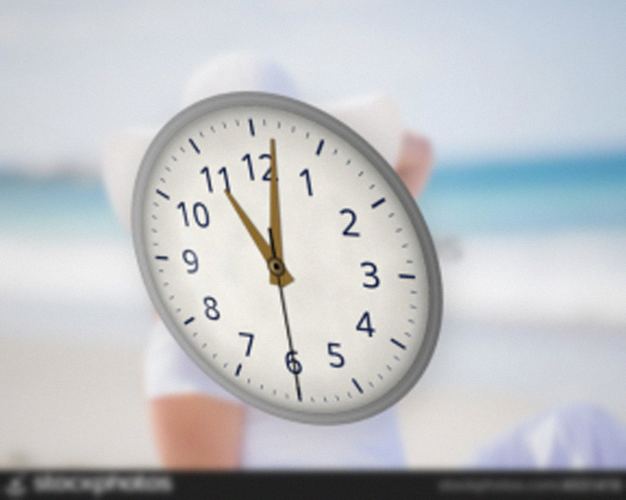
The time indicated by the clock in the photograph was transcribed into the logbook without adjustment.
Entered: 11:01:30
